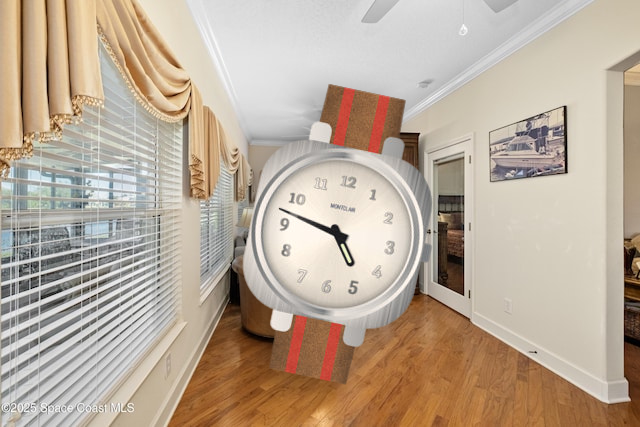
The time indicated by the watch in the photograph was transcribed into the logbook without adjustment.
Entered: 4:47
